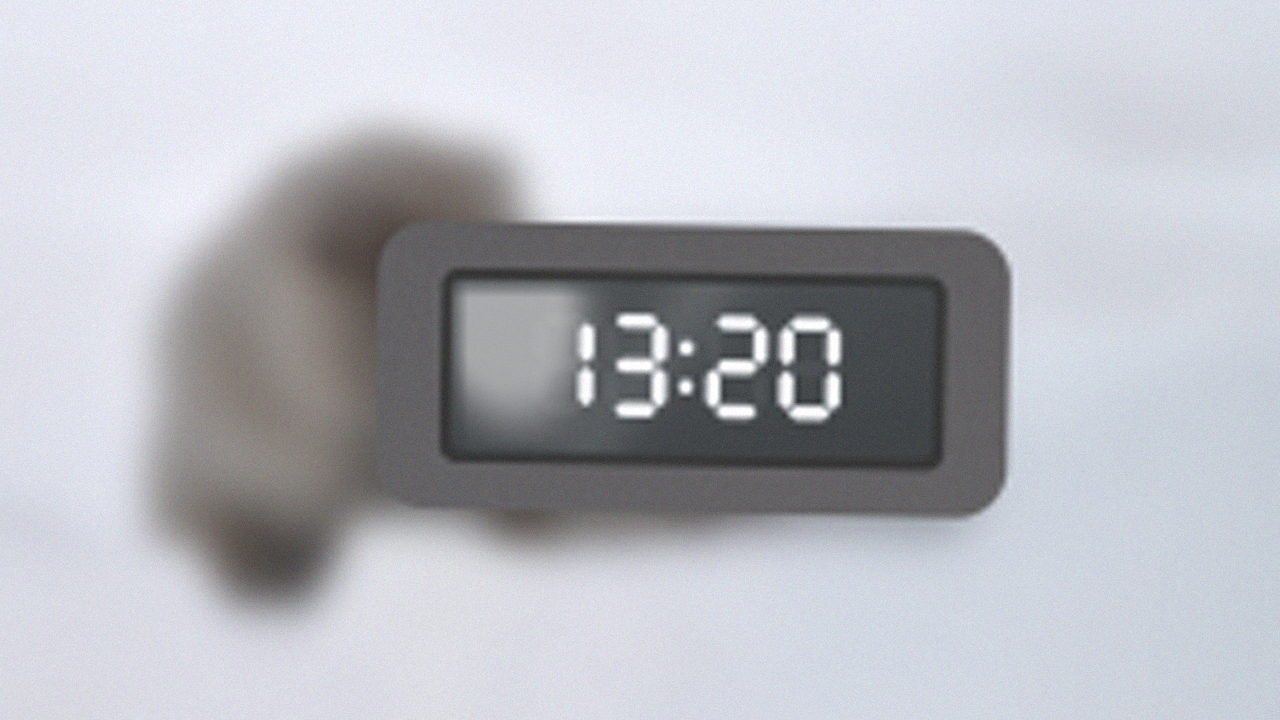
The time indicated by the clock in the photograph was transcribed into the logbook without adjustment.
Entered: 13:20
